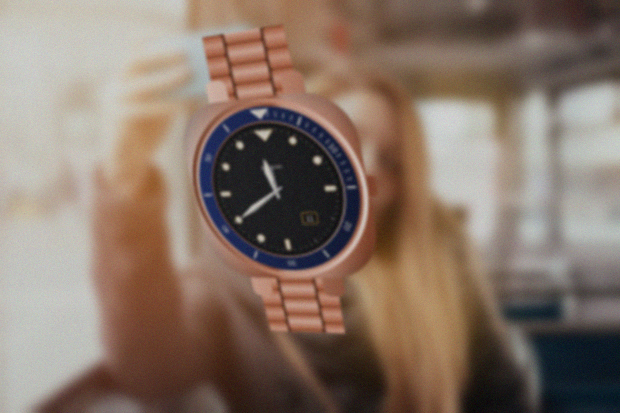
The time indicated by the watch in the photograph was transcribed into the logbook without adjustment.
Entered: 11:40
